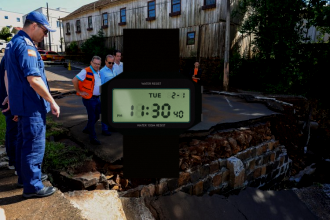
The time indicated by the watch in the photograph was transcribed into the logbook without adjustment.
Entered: 11:30:40
